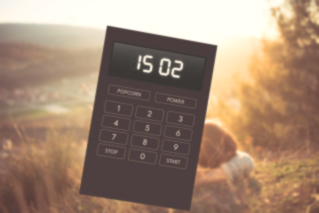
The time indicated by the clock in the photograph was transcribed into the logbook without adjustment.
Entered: 15:02
